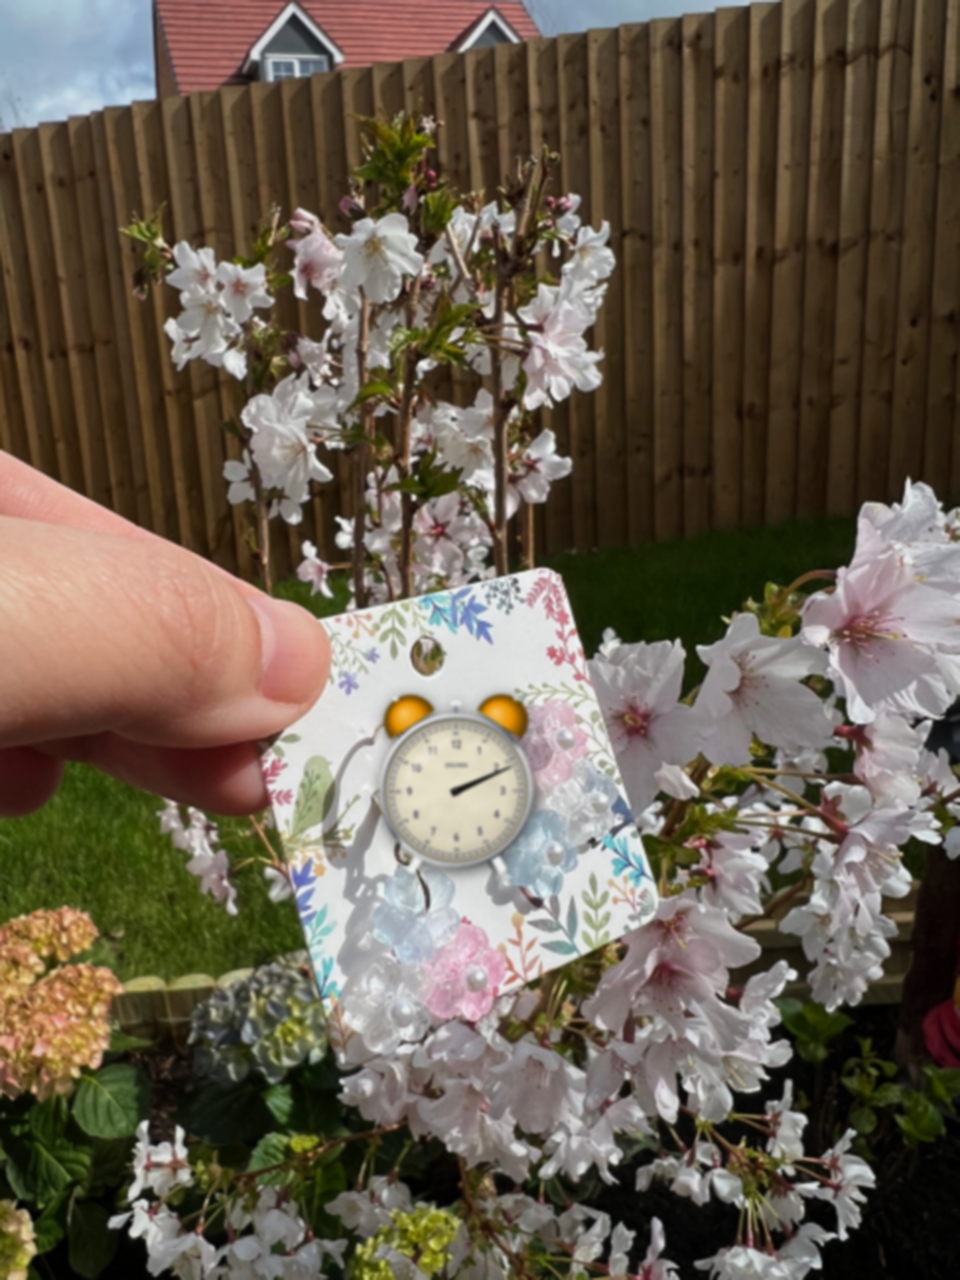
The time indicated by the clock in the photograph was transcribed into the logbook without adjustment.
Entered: 2:11
